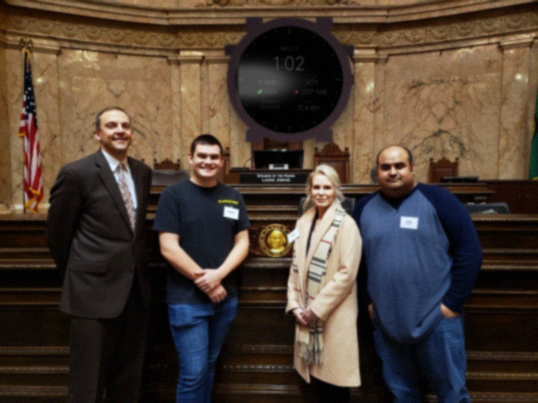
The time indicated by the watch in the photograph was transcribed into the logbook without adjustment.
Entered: 1:02
